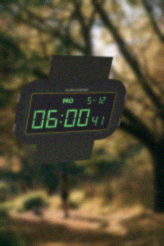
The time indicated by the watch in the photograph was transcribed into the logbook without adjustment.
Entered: 6:00
